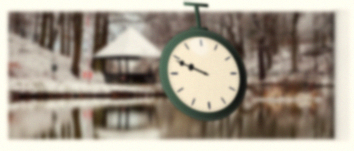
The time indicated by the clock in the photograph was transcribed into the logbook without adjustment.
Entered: 9:49
